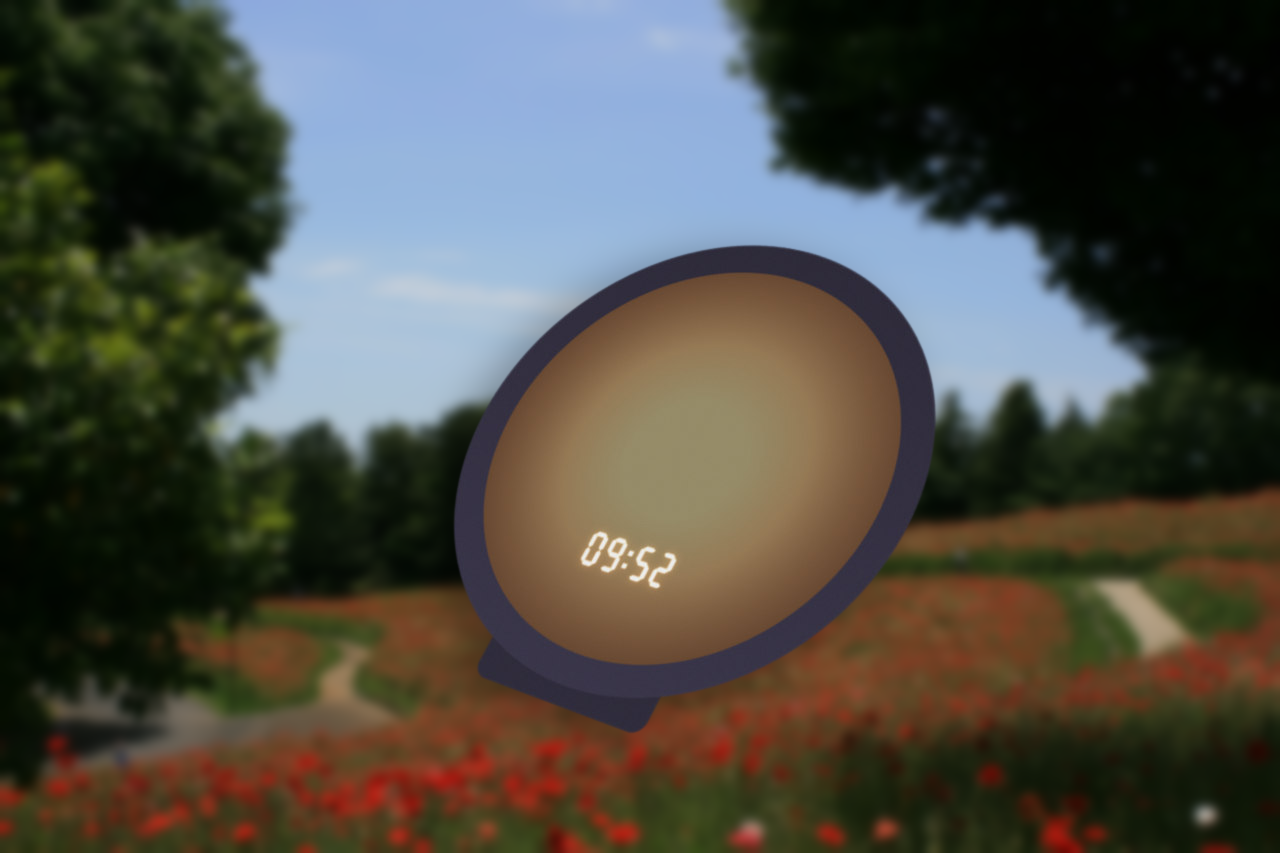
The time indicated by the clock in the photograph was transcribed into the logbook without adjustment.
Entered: 9:52
